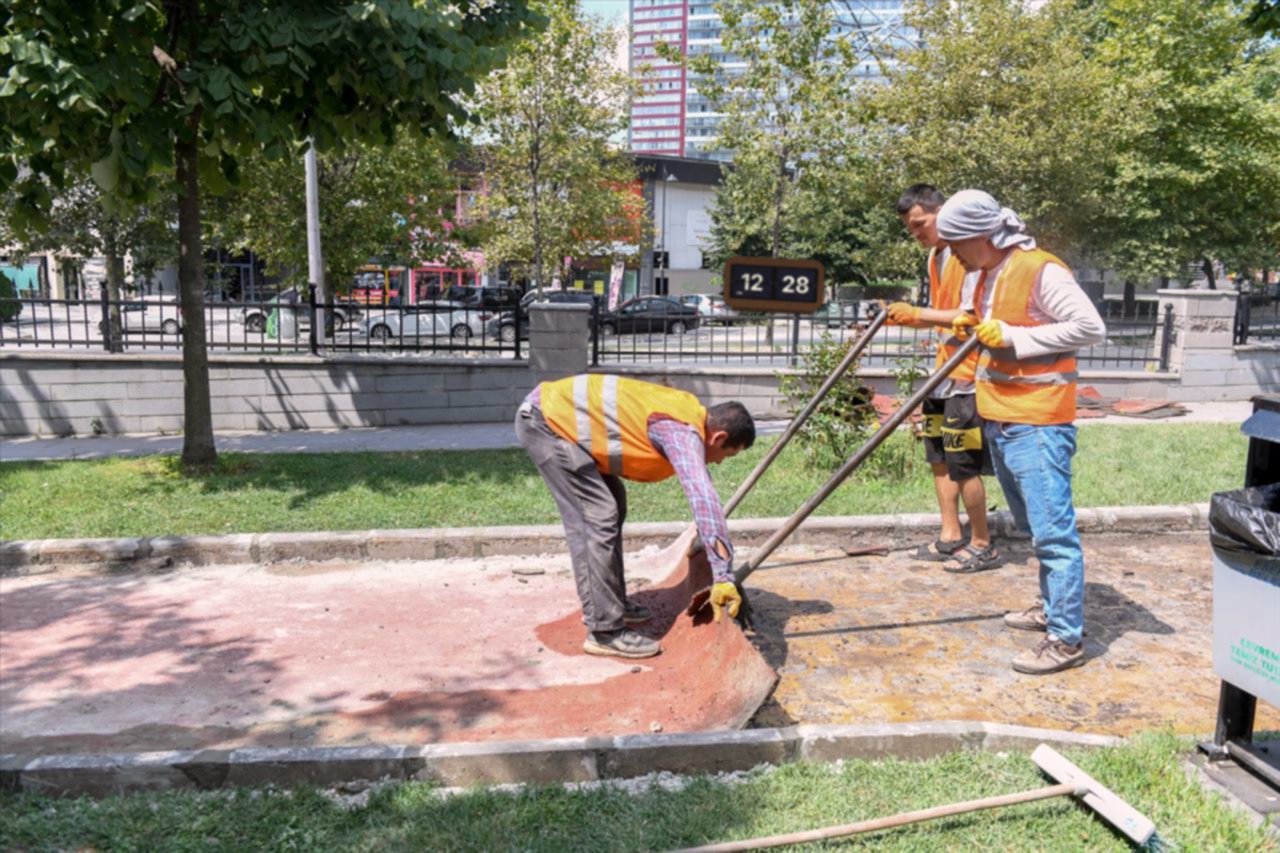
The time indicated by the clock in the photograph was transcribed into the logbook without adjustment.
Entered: 12:28
